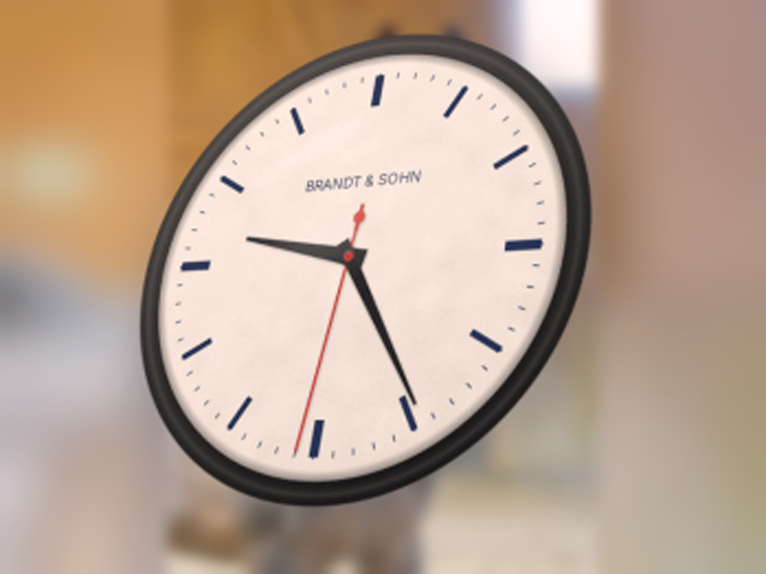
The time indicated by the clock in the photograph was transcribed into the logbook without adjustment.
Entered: 9:24:31
